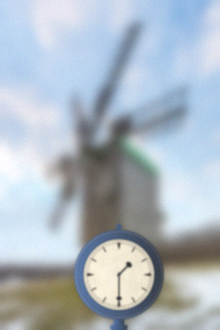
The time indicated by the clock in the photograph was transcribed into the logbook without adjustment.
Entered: 1:30
